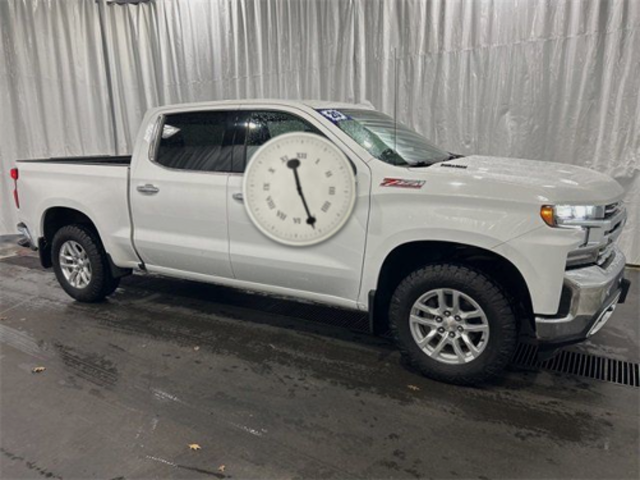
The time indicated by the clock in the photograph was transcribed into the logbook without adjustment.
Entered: 11:26
